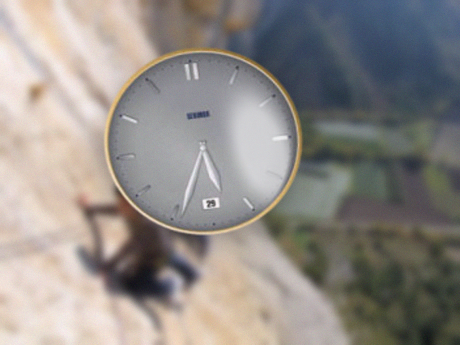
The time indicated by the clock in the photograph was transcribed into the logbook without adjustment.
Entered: 5:34
